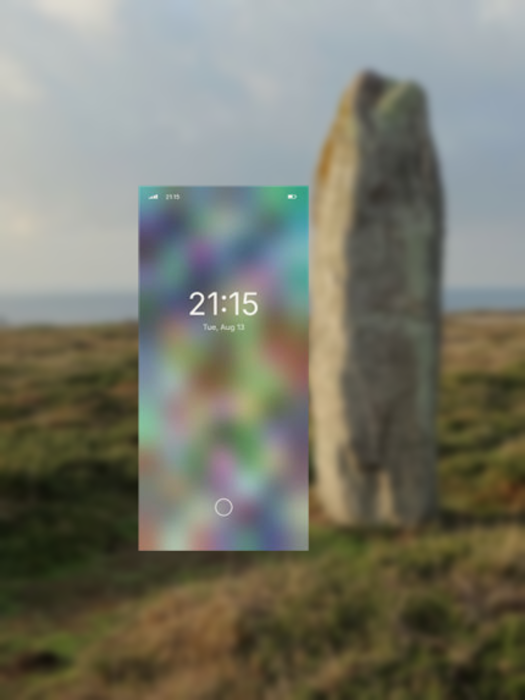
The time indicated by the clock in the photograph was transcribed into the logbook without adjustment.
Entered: 21:15
